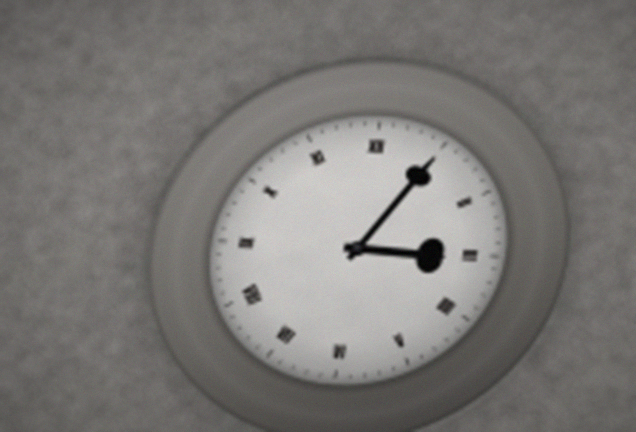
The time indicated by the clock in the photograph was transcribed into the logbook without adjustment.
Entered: 3:05
